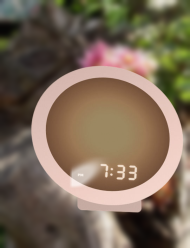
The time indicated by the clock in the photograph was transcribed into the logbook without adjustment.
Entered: 7:33
